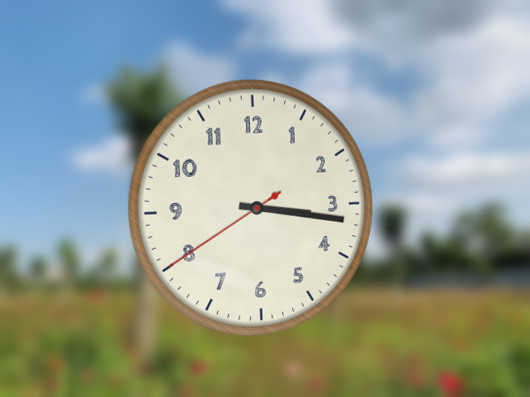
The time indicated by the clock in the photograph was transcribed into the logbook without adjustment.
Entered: 3:16:40
